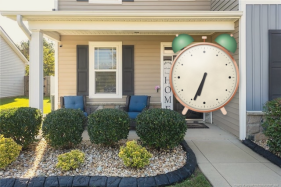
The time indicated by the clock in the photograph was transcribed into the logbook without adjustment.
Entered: 6:34
